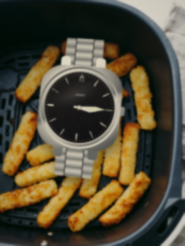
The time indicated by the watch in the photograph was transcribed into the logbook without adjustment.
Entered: 3:15
